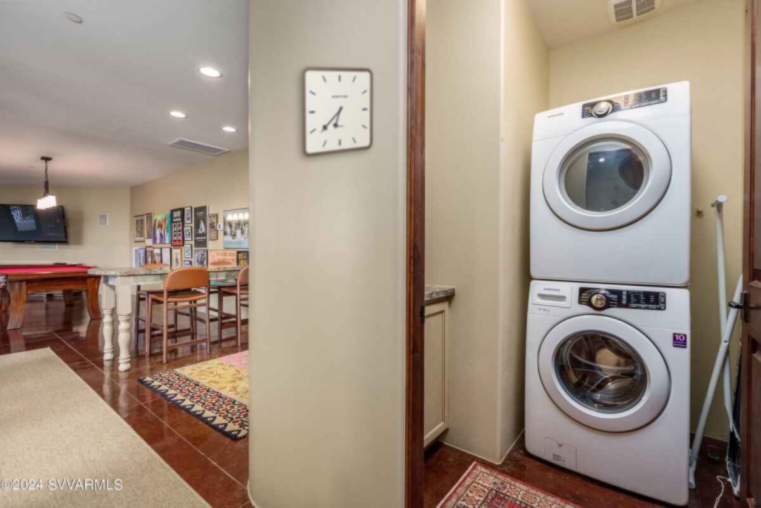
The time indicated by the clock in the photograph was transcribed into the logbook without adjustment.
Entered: 6:38
